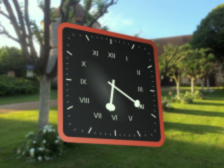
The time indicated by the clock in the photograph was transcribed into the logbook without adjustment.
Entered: 6:20
